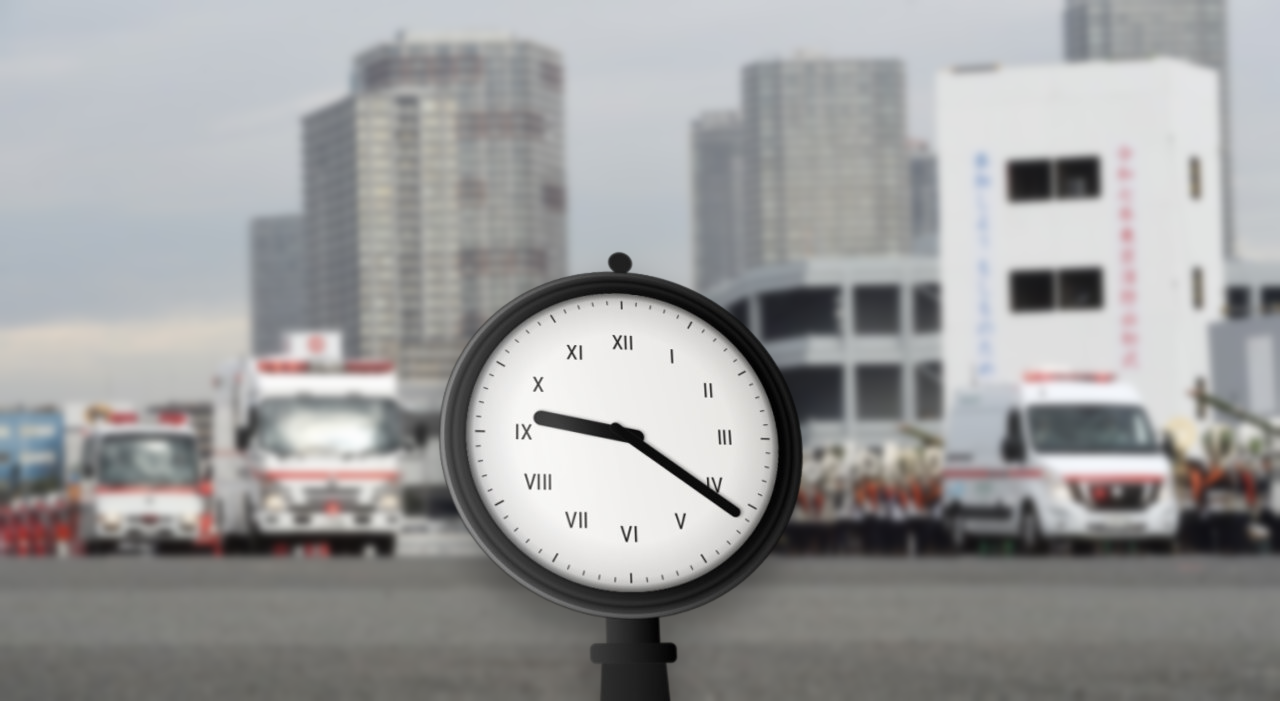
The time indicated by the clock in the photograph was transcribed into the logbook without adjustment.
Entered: 9:21
